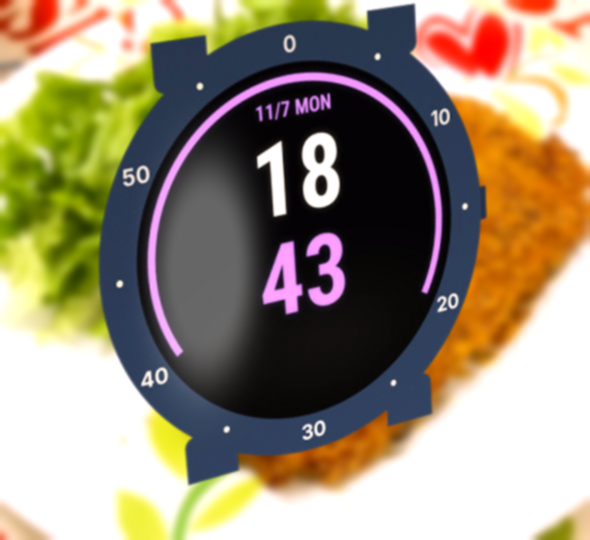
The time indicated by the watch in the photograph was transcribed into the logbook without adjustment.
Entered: 18:43
